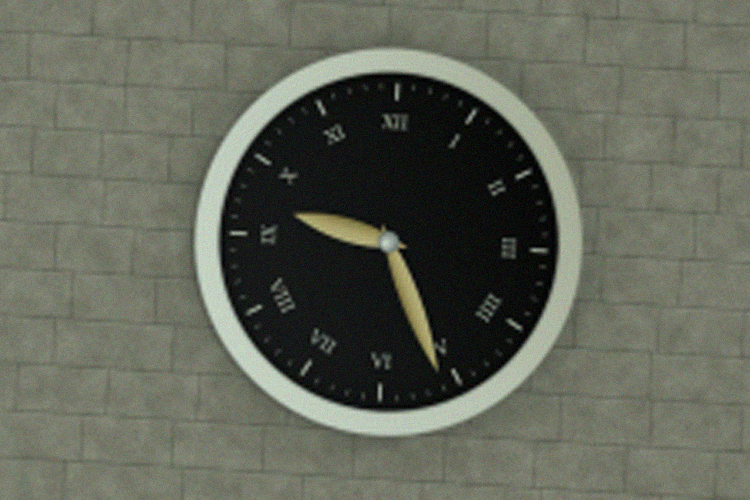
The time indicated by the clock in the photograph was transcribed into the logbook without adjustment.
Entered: 9:26
